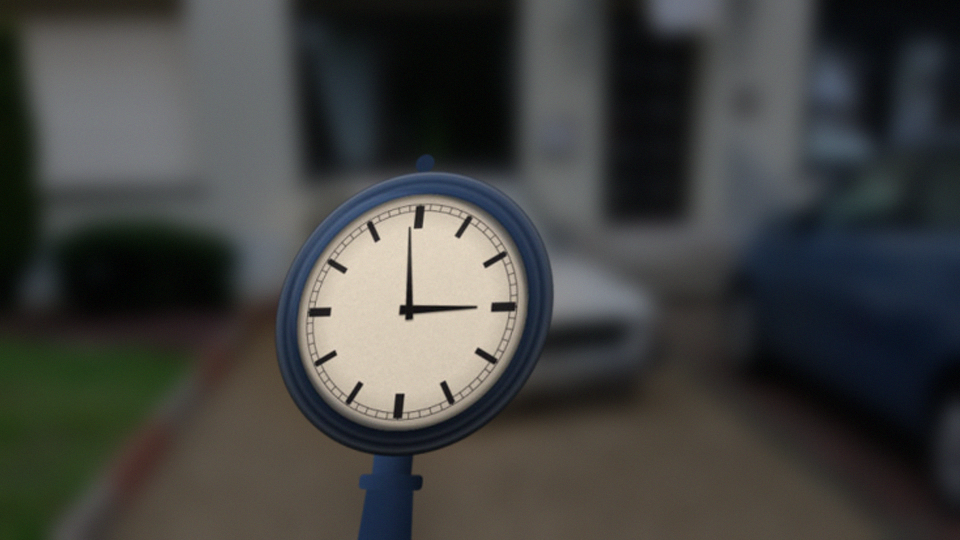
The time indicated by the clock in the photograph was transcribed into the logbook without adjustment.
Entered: 2:59
